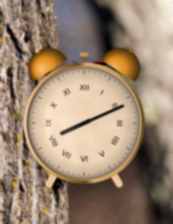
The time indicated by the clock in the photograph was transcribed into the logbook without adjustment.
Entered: 8:11
